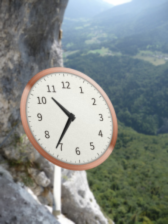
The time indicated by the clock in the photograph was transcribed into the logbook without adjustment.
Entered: 10:36
